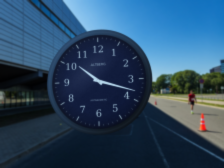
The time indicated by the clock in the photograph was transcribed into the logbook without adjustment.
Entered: 10:18
